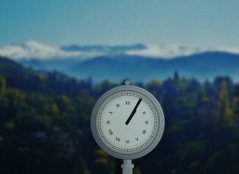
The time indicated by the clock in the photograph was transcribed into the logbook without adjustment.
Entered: 1:05
